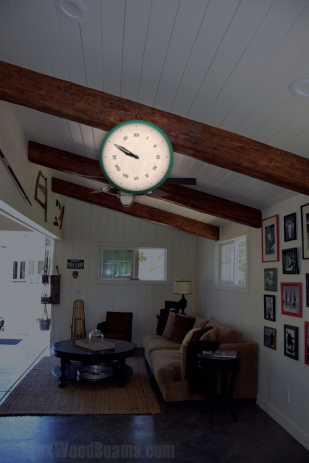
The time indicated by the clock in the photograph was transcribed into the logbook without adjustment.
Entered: 9:50
